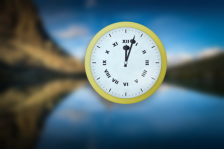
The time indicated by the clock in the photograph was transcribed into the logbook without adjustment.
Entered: 12:03
